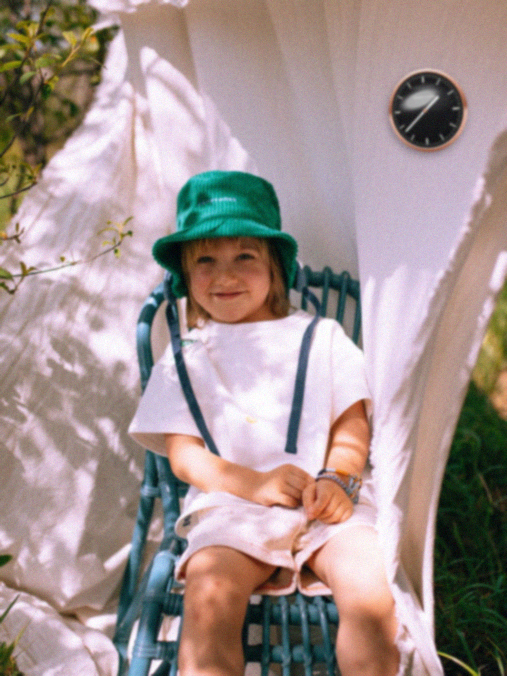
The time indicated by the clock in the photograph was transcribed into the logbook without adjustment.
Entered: 1:38
